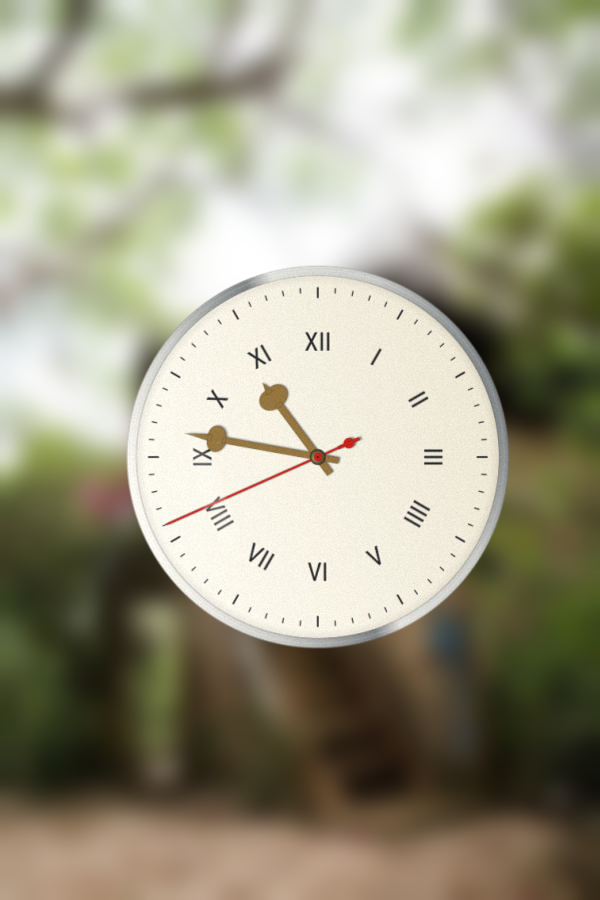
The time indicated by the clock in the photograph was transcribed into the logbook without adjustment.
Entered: 10:46:41
